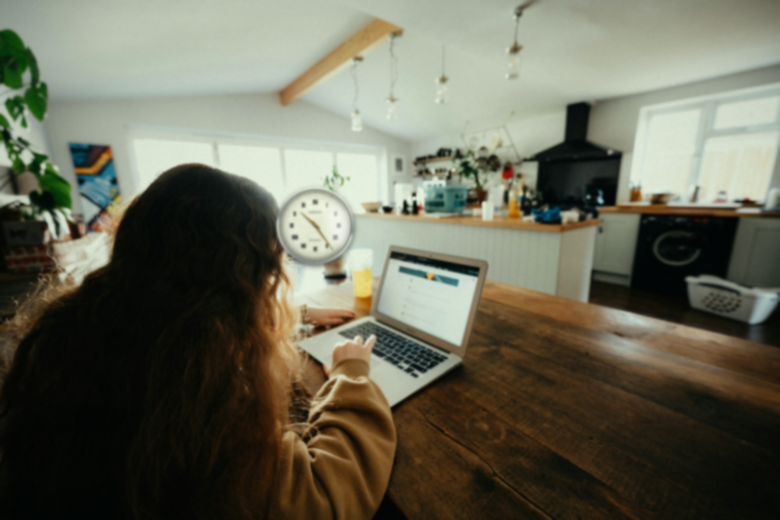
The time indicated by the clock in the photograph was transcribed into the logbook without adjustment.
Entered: 10:24
